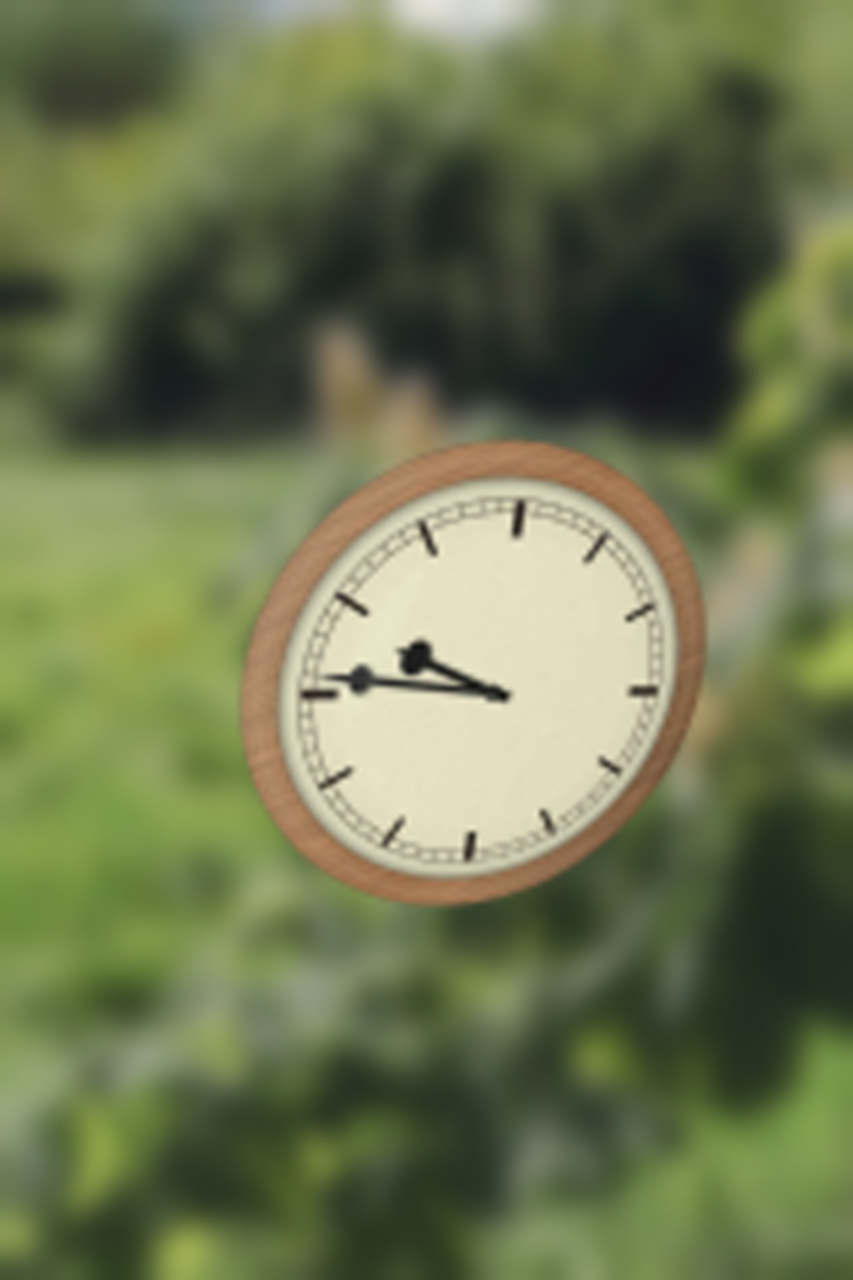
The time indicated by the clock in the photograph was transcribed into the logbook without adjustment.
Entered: 9:46
